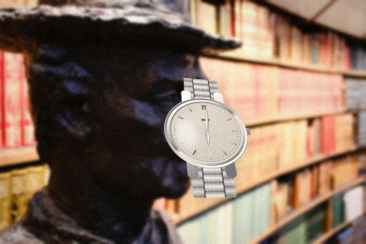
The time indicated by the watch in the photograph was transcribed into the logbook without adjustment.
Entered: 6:01
